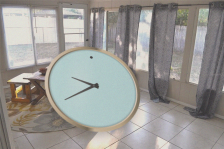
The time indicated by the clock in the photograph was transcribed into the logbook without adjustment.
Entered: 9:40
